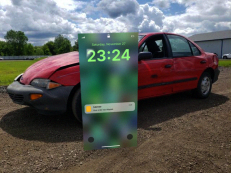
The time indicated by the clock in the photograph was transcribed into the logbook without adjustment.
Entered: 23:24
